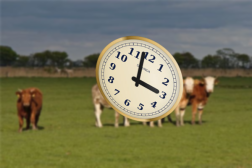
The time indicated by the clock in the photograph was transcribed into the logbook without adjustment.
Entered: 2:58
